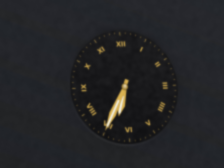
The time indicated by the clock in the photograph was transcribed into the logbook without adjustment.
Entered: 6:35
